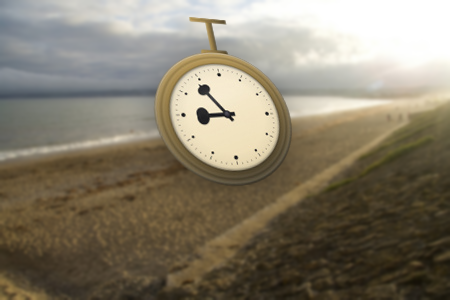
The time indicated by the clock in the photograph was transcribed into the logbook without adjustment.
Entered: 8:54
